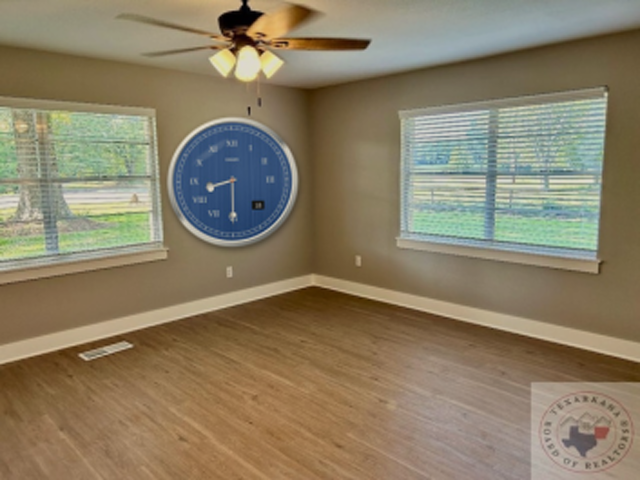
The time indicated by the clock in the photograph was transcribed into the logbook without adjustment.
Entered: 8:30
